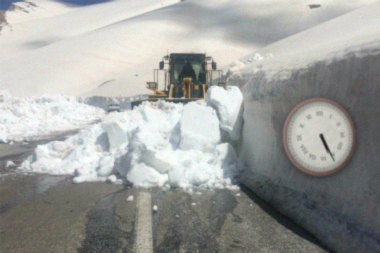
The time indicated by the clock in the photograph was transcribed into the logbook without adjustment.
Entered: 5:26
